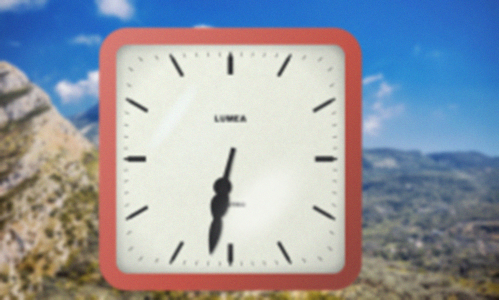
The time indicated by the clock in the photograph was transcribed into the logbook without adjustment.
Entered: 6:32
